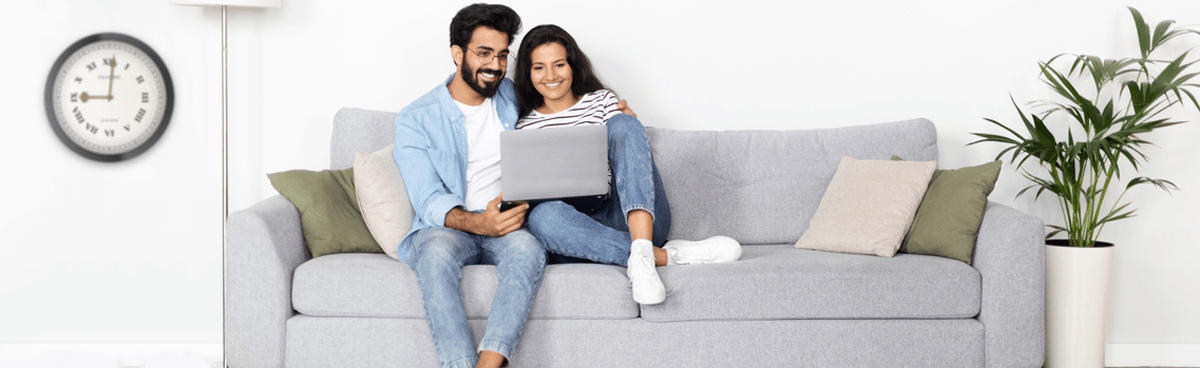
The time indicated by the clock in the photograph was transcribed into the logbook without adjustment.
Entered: 9:01
